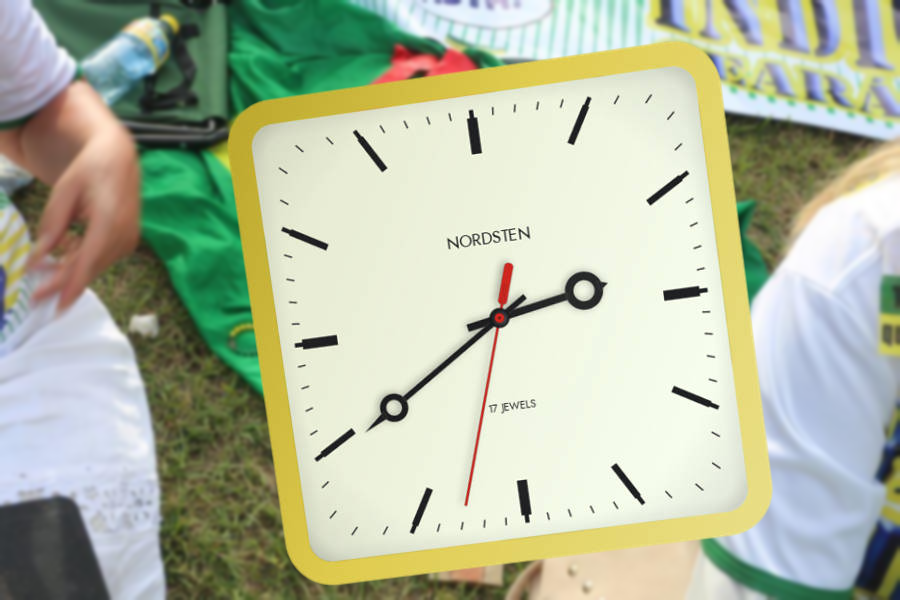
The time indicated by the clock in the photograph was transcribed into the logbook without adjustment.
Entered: 2:39:33
